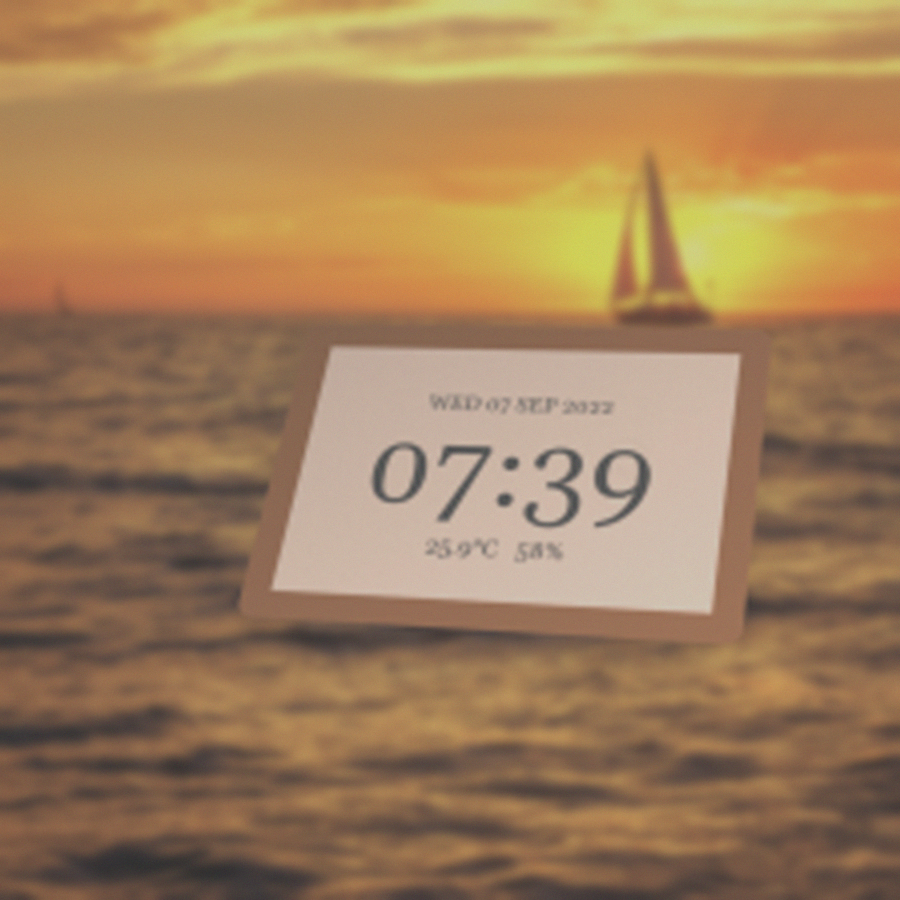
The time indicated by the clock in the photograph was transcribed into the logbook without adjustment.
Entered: 7:39
